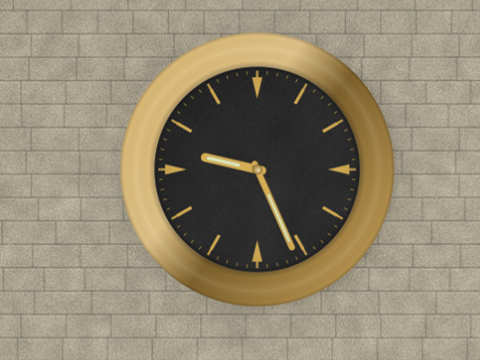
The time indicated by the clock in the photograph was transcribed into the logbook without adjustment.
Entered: 9:26
